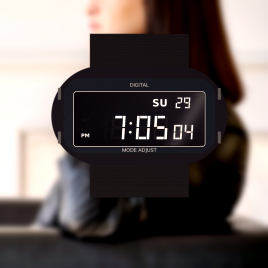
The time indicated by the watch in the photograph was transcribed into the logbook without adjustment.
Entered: 7:05:04
